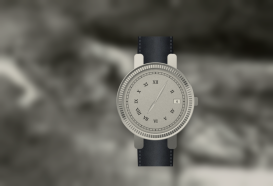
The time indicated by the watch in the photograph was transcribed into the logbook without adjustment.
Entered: 7:05
